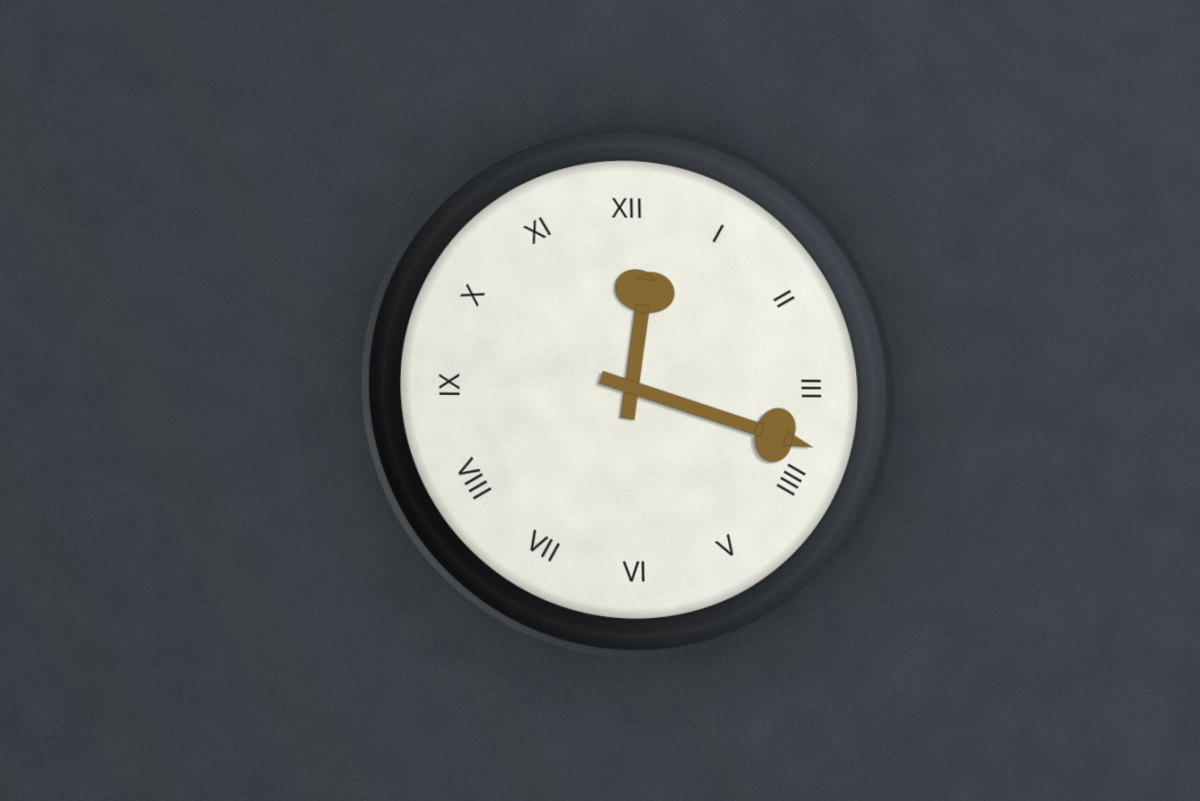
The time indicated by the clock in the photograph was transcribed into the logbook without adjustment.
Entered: 12:18
